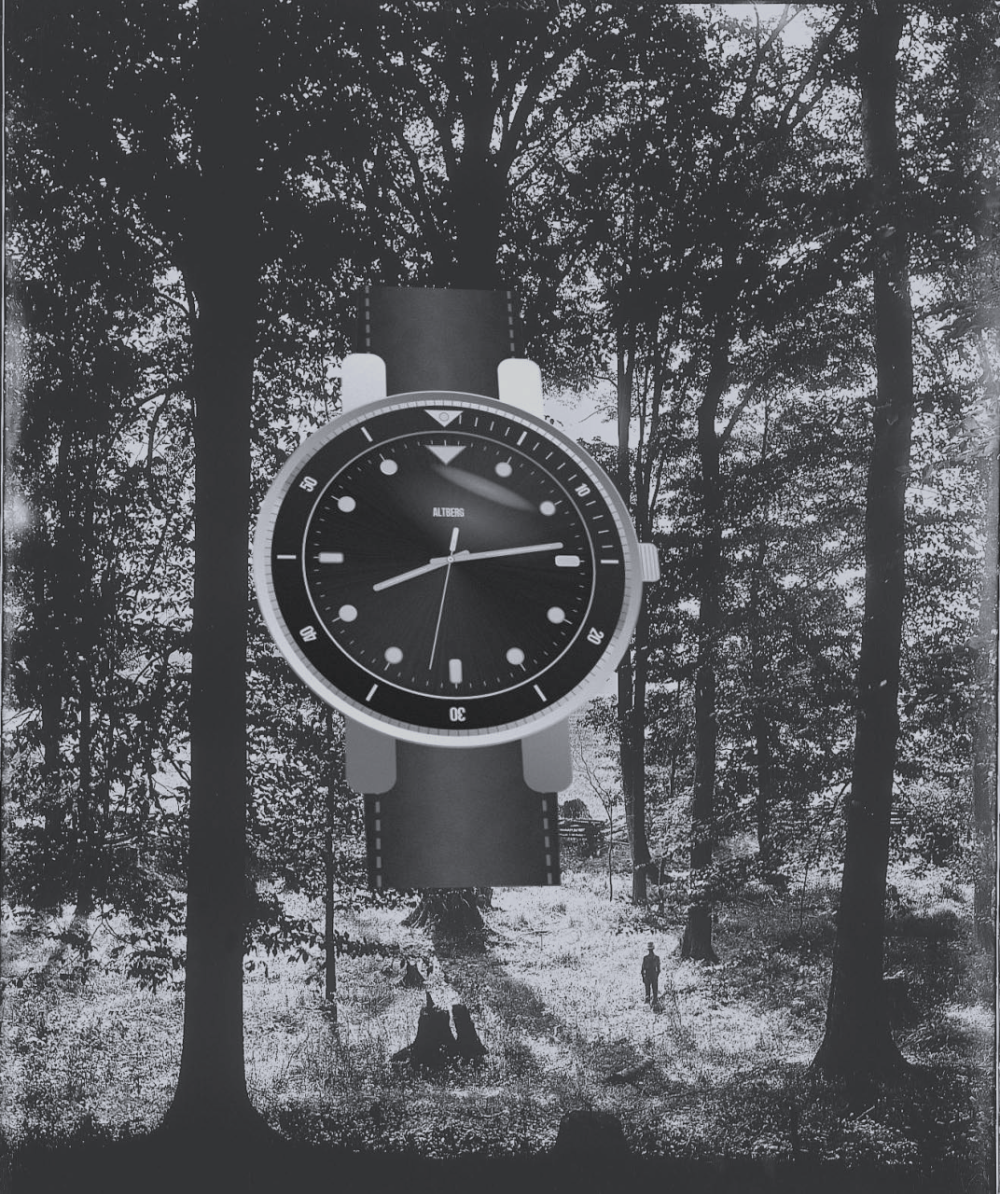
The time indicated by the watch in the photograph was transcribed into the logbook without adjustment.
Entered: 8:13:32
